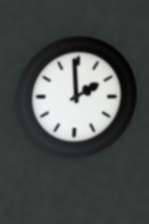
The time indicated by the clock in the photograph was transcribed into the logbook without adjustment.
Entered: 1:59
